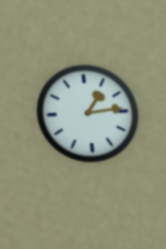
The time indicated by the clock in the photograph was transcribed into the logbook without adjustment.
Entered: 1:14
